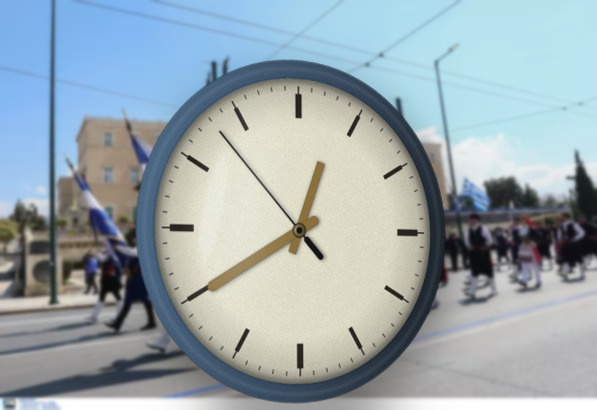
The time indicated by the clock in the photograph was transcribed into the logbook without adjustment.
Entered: 12:39:53
